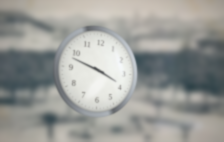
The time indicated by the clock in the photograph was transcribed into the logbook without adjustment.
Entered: 3:48
